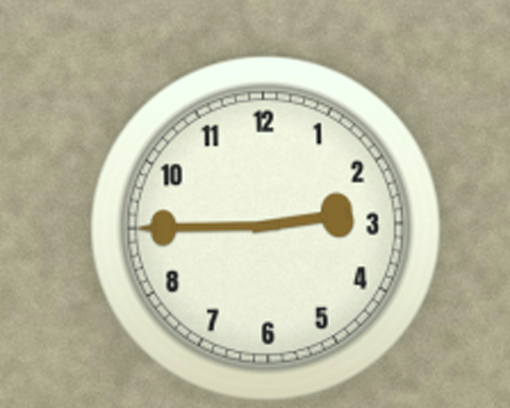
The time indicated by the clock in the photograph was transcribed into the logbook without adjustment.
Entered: 2:45
